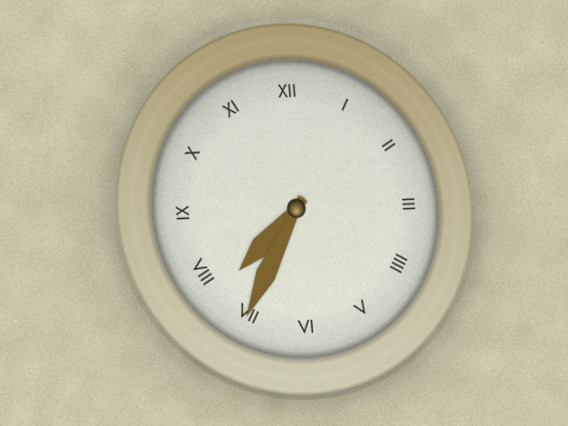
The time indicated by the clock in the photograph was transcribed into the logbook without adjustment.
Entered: 7:35
